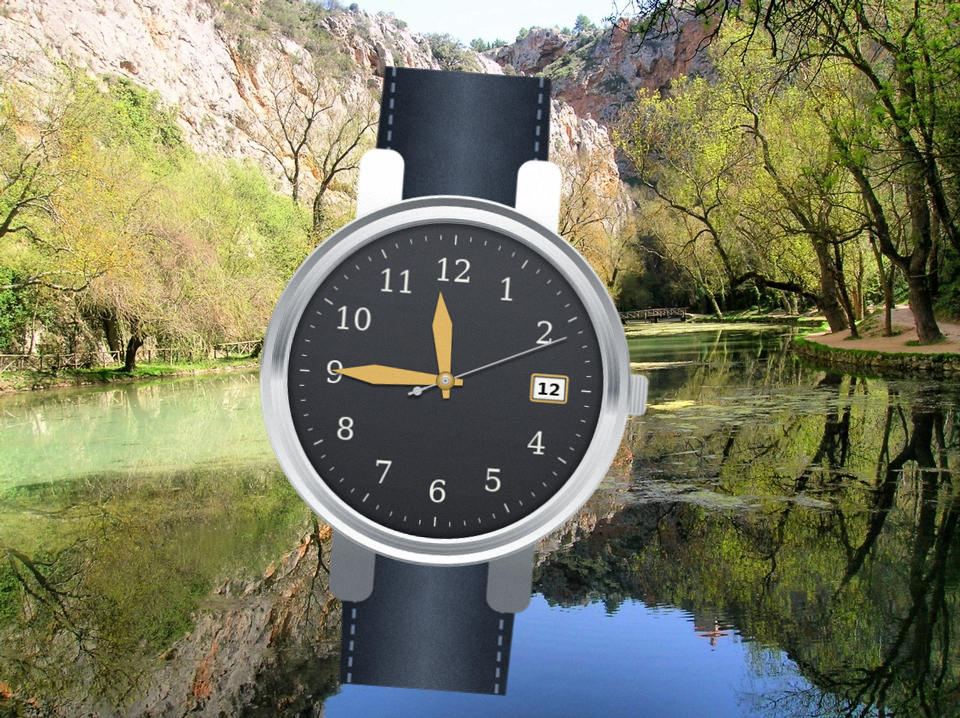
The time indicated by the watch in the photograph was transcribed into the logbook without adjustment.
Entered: 11:45:11
